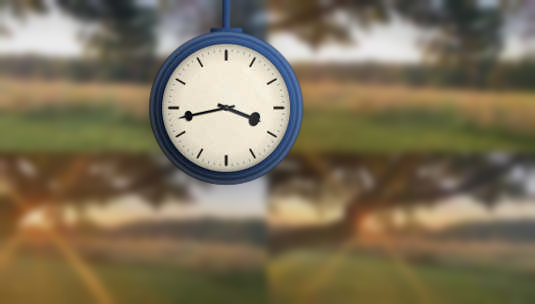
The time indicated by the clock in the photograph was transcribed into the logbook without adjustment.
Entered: 3:43
